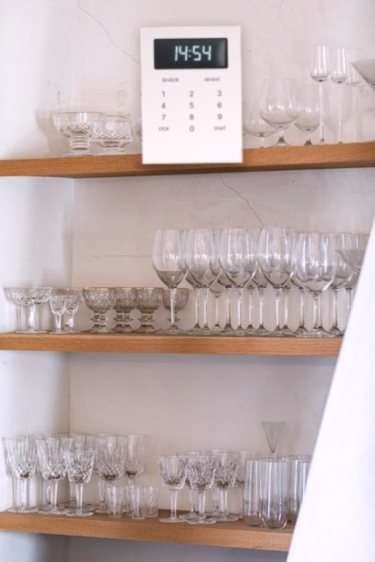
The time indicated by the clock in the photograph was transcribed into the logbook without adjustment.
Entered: 14:54
